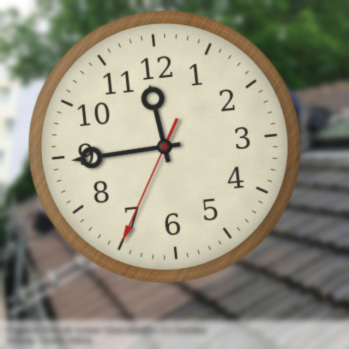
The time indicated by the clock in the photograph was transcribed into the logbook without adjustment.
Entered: 11:44:35
